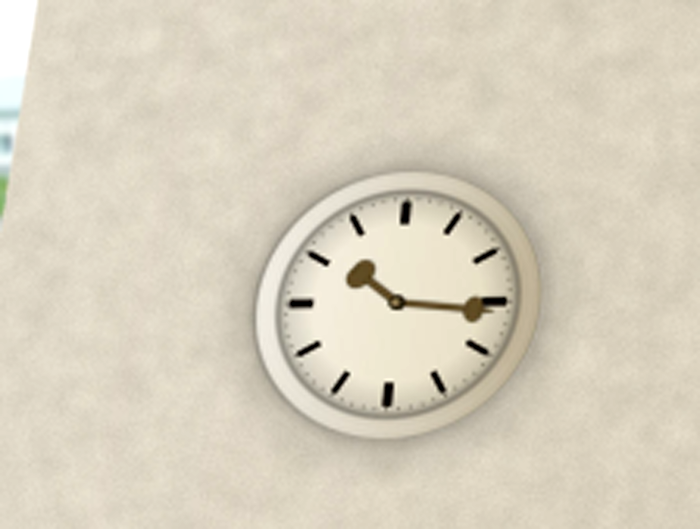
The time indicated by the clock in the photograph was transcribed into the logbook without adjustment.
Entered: 10:16
